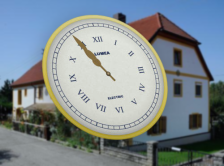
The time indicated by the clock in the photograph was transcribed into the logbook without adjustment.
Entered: 10:55
